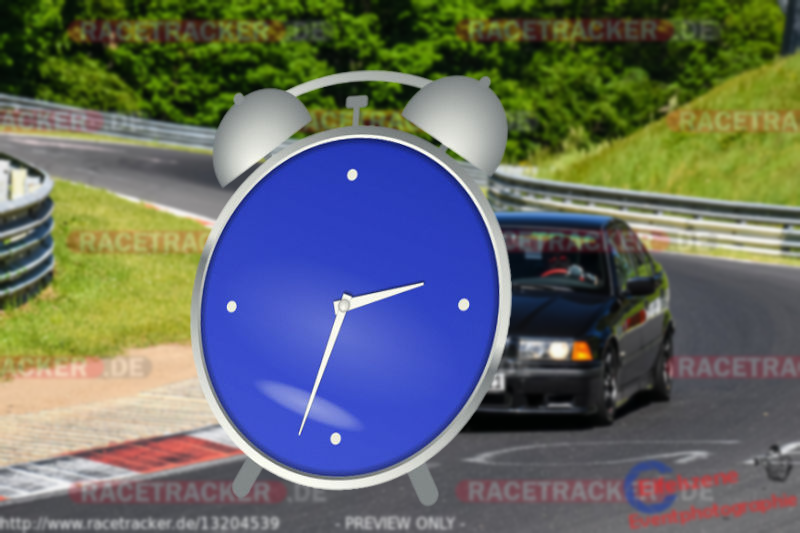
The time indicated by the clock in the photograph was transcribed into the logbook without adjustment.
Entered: 2:33
